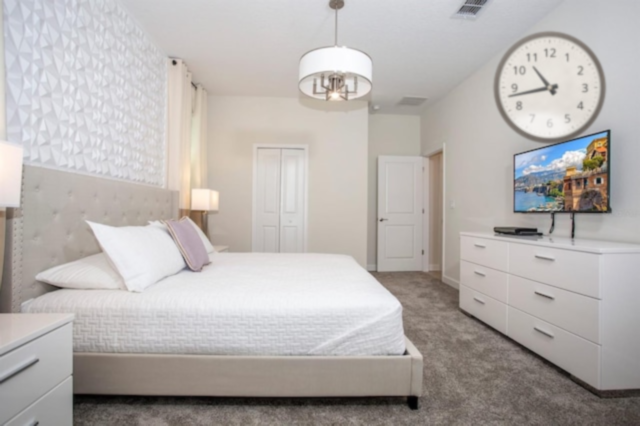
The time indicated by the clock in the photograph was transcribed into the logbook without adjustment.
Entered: 10:43
